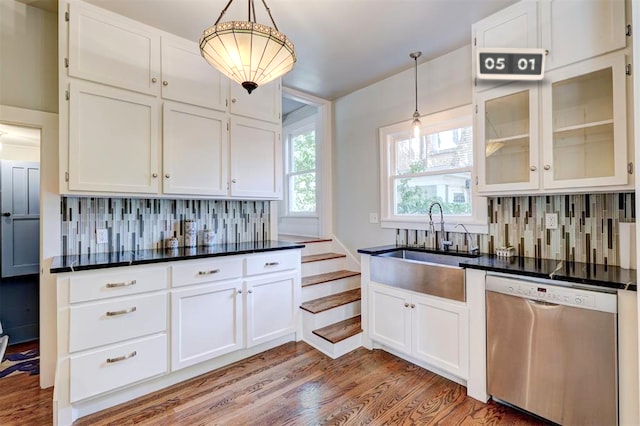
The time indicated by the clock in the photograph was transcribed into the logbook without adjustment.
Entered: 5:01
